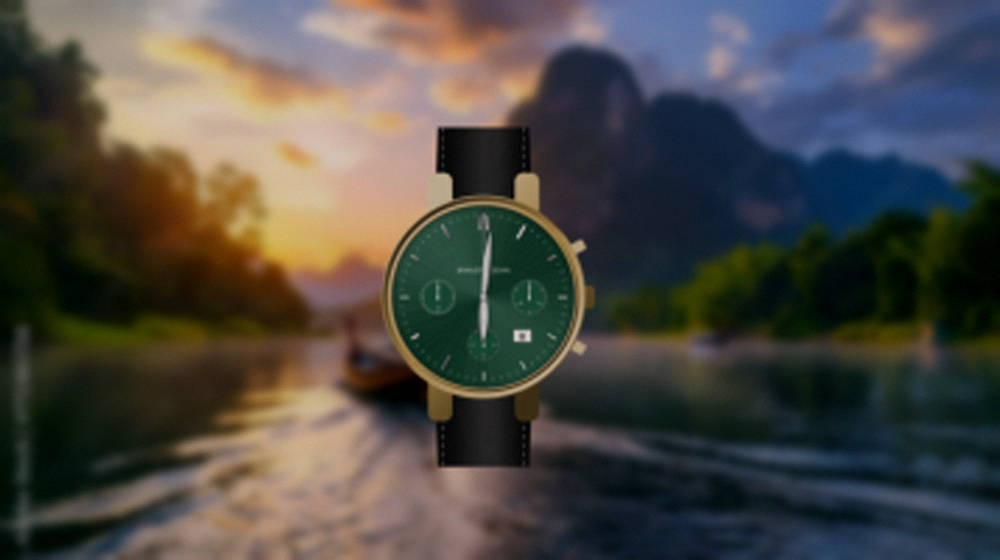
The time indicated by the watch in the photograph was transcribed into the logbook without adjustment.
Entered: 6:01
